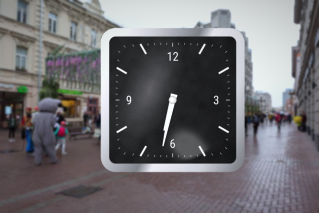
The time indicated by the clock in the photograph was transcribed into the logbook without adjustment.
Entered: 6:32
